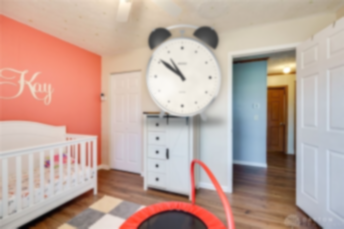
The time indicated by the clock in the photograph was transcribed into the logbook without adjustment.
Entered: 10:51
